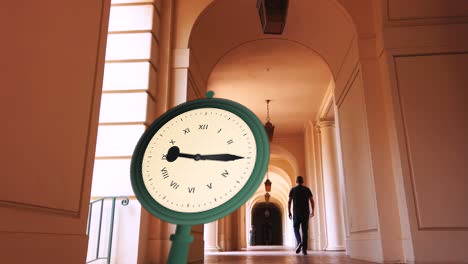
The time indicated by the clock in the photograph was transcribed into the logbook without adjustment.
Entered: 9:15
